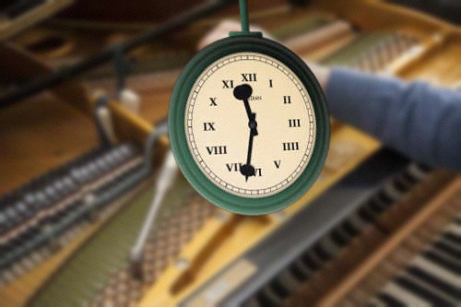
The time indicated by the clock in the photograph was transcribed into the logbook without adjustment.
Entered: 11:32
